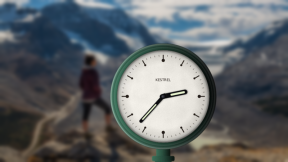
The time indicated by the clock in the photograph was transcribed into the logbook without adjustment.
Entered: 2:37
